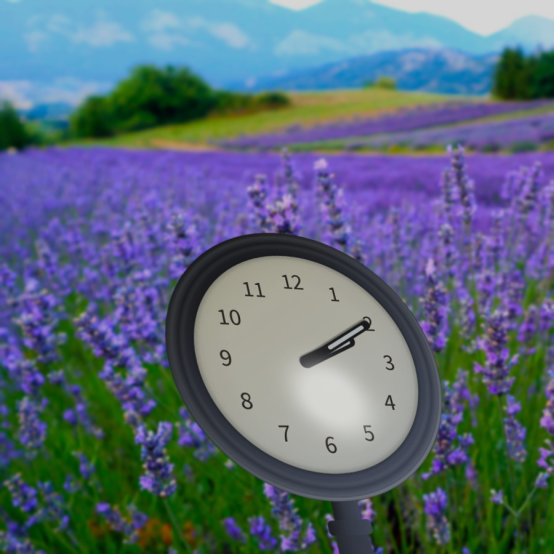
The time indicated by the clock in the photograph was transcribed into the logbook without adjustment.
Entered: 2:10
